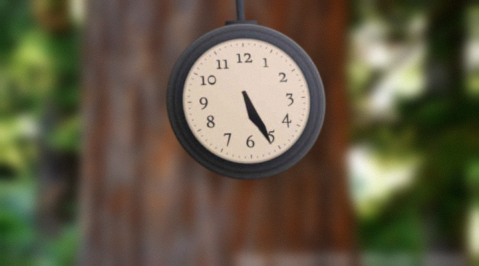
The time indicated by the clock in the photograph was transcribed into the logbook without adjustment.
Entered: 5:26
